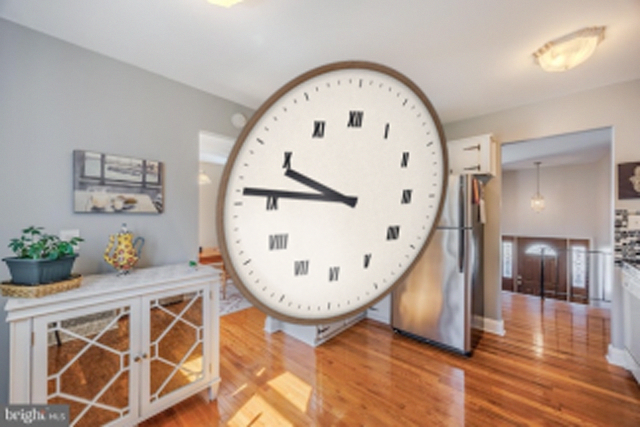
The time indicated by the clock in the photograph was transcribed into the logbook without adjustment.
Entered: 9:46
